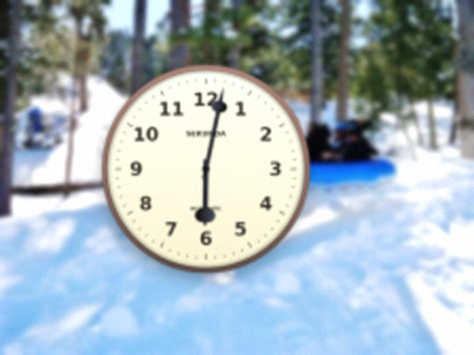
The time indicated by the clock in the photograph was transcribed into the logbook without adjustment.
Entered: 6:02
